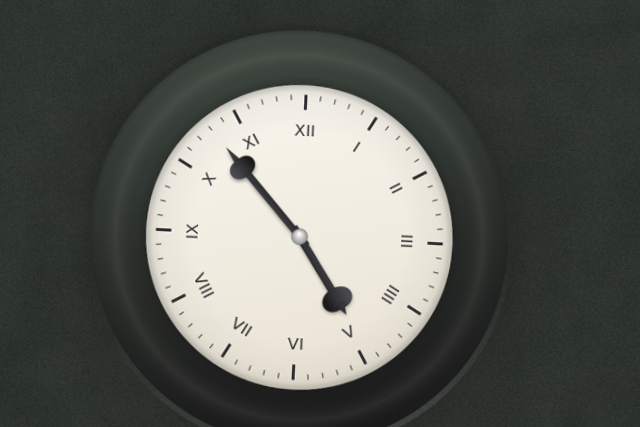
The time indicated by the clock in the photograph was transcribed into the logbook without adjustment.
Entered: 4:53
